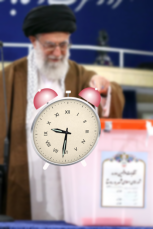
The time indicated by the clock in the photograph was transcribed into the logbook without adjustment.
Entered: 9:31
